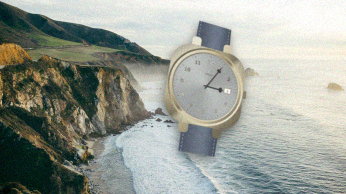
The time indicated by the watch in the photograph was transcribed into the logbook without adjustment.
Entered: 3:05
